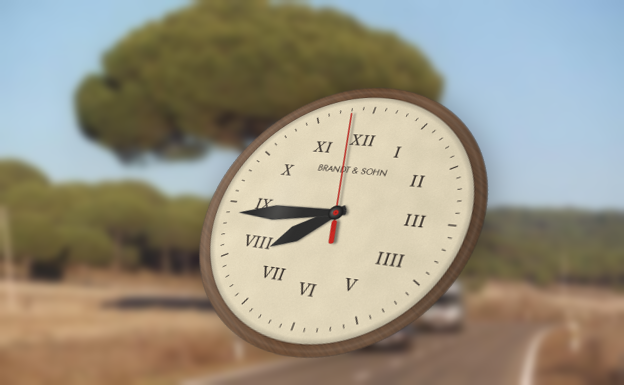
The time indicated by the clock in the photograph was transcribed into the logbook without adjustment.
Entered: 7:43:58
